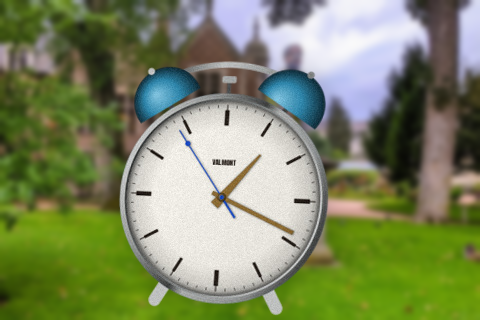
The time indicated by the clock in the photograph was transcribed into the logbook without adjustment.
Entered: 1:18:54
